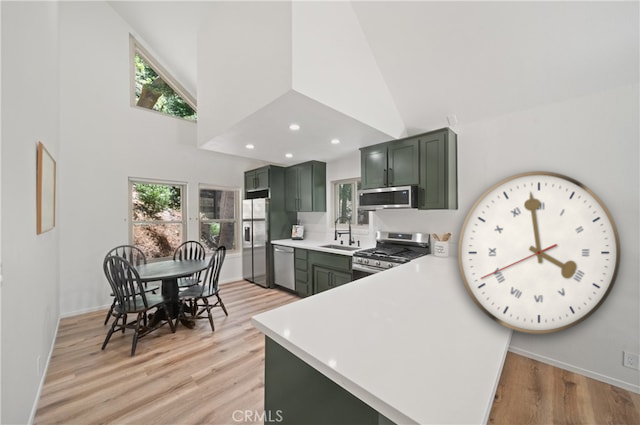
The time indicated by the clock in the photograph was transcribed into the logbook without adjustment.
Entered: 3:58:41
